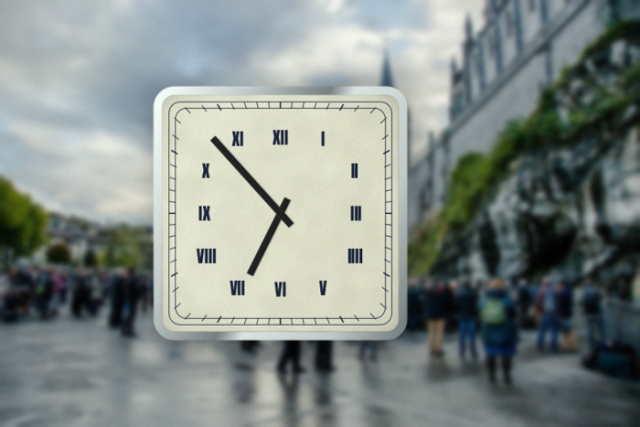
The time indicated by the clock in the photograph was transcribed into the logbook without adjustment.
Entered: 6:53
